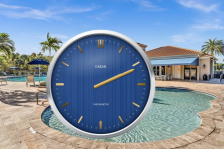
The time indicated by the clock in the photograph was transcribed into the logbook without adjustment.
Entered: 2:11
